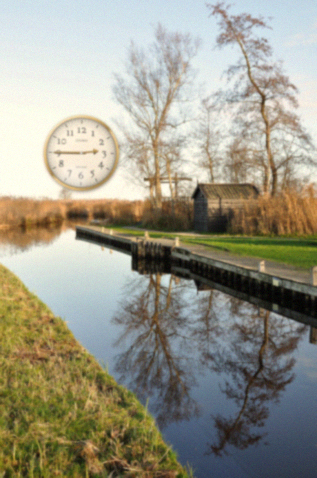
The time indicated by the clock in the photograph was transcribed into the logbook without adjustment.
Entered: 2:45
